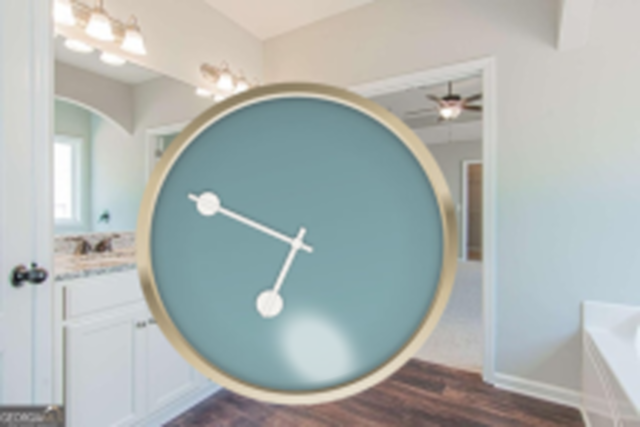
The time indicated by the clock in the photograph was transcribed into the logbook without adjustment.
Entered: 6:49
